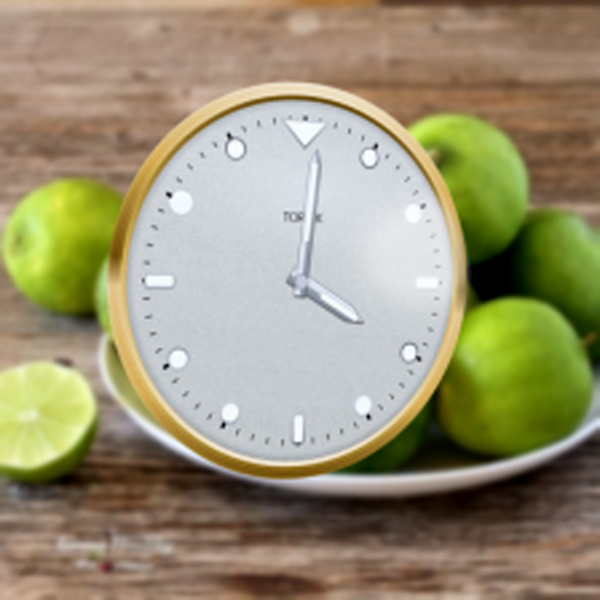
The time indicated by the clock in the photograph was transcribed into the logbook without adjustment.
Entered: 4:01
